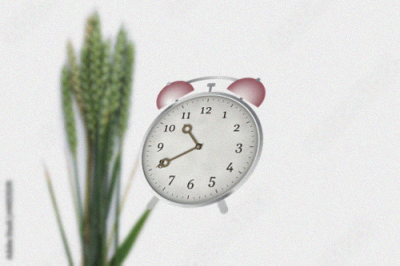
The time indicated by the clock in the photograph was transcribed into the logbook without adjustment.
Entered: 10:40
